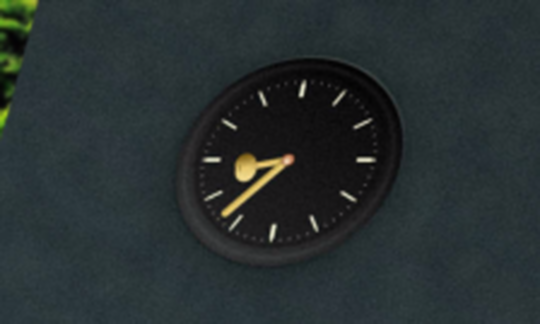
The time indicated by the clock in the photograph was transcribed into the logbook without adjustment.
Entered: 8:37
